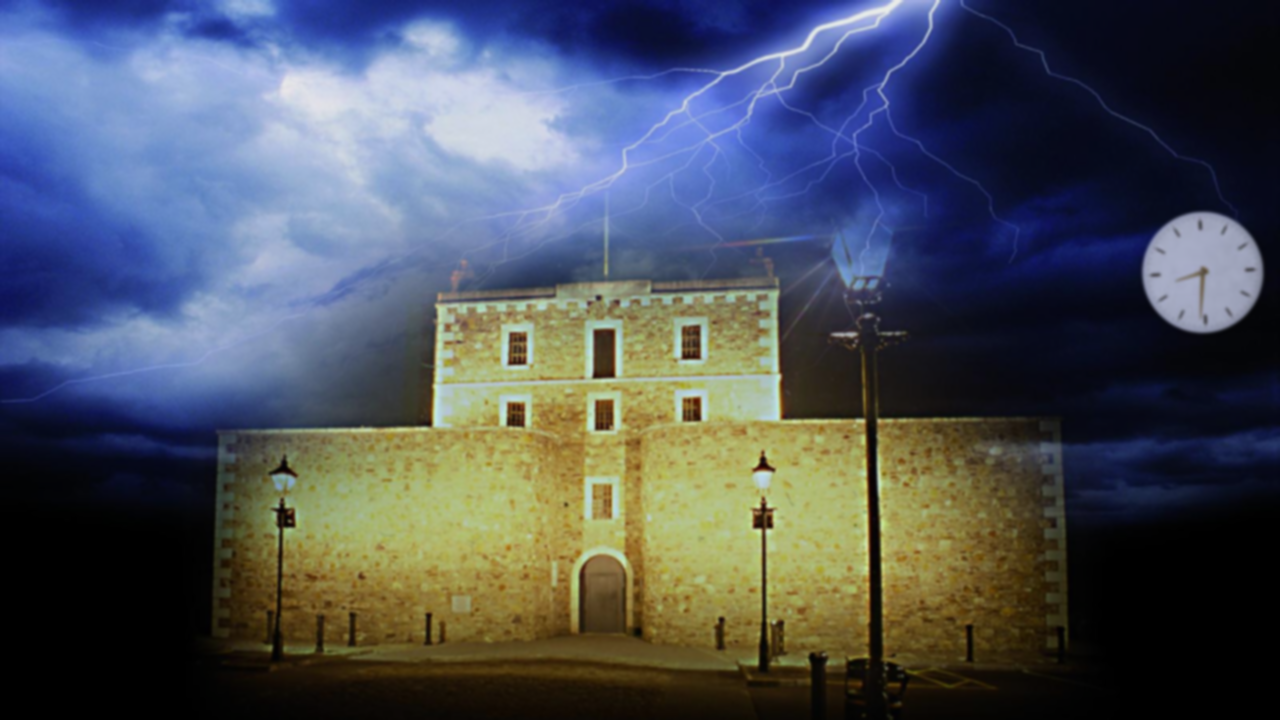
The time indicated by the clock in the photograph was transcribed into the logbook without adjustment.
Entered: 8:31
